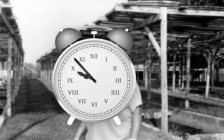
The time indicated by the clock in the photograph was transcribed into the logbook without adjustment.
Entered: 9:53
